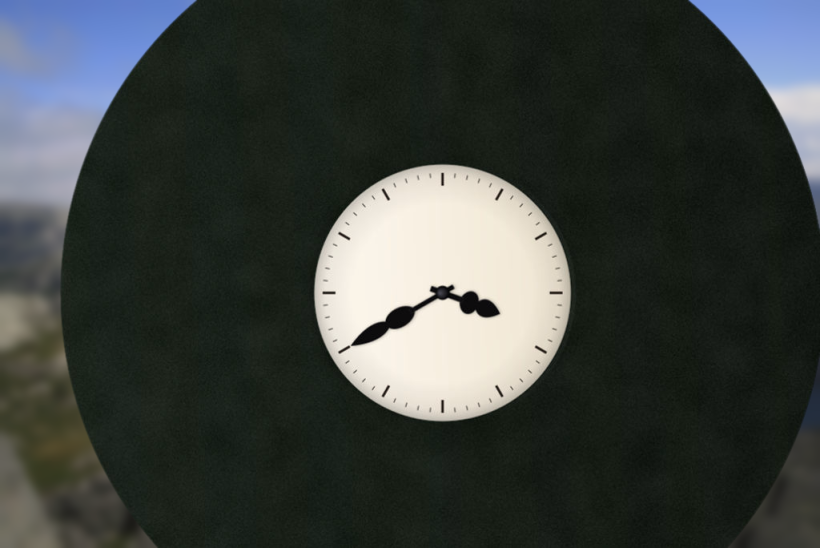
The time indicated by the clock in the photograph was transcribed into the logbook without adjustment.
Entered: 3:40
